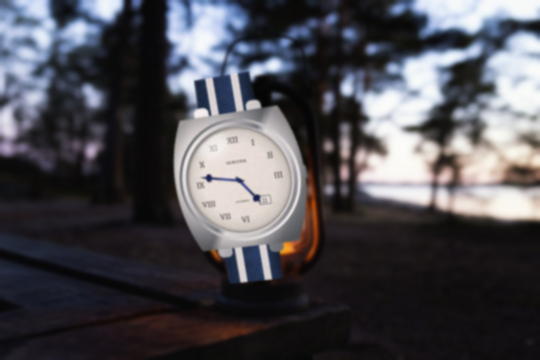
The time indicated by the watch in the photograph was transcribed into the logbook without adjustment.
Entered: 4:47
